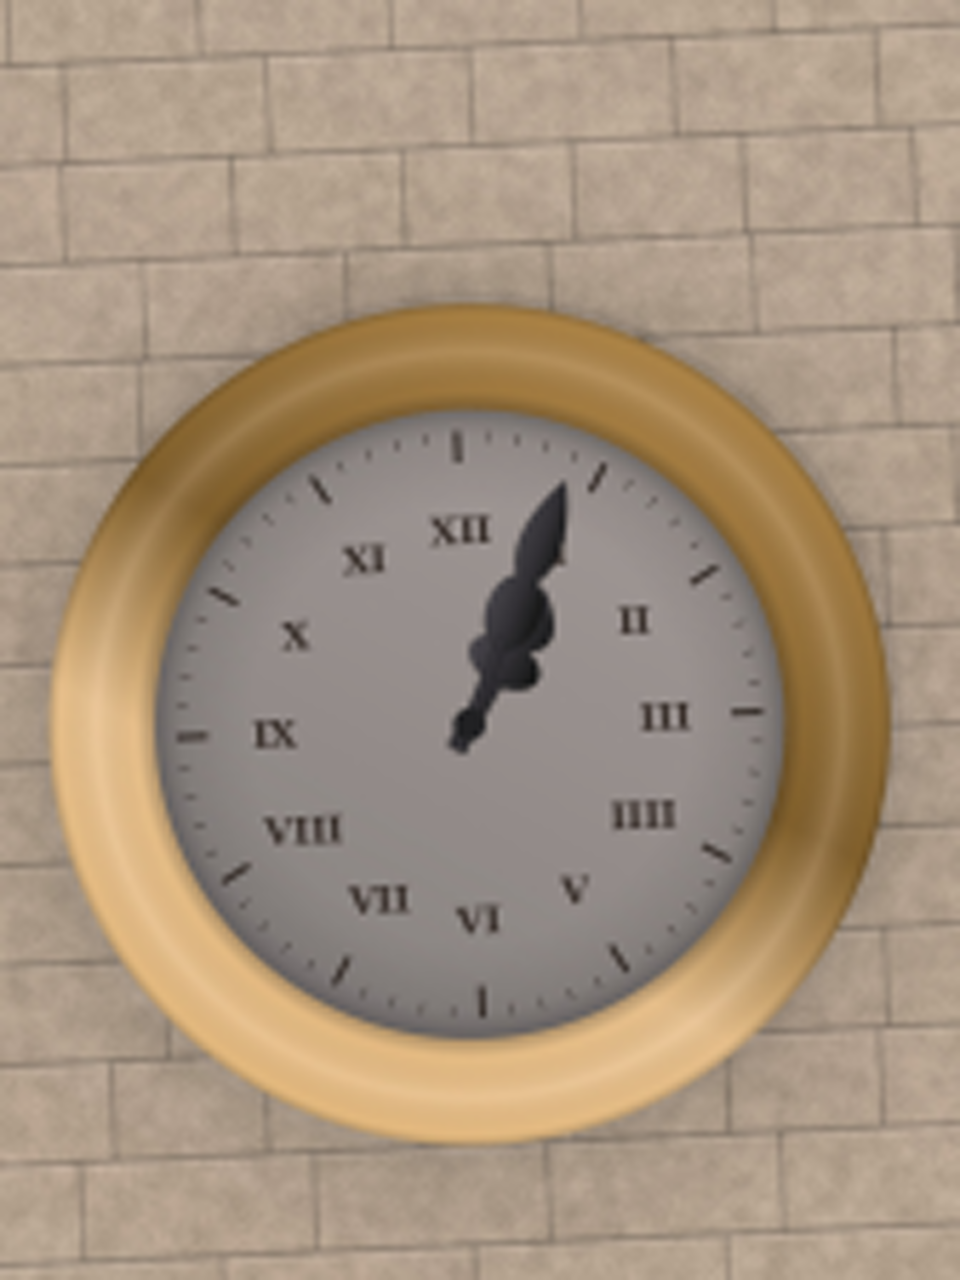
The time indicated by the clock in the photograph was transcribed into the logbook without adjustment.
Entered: 1:04
